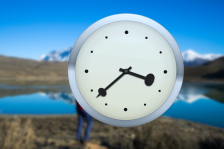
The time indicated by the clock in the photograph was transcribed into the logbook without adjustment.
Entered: 3:38
